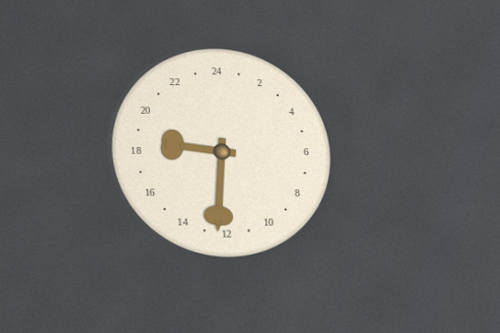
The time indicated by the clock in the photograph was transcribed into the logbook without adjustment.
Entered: 18:31
